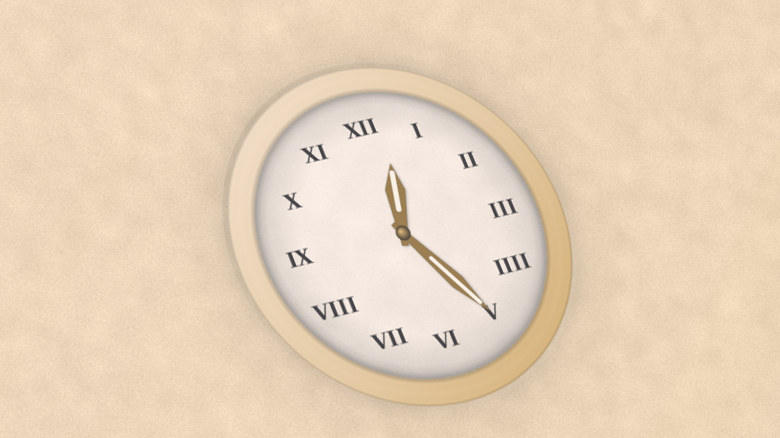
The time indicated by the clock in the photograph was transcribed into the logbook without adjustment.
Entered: 12:25
